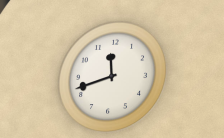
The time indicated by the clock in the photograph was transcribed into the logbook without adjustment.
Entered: 11:42
